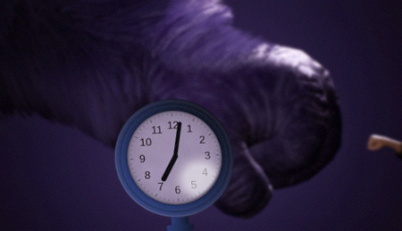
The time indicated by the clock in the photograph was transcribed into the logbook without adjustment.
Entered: 7:02
